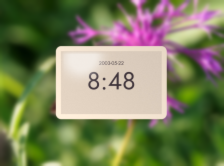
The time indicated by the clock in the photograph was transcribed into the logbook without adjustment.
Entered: 8:48
